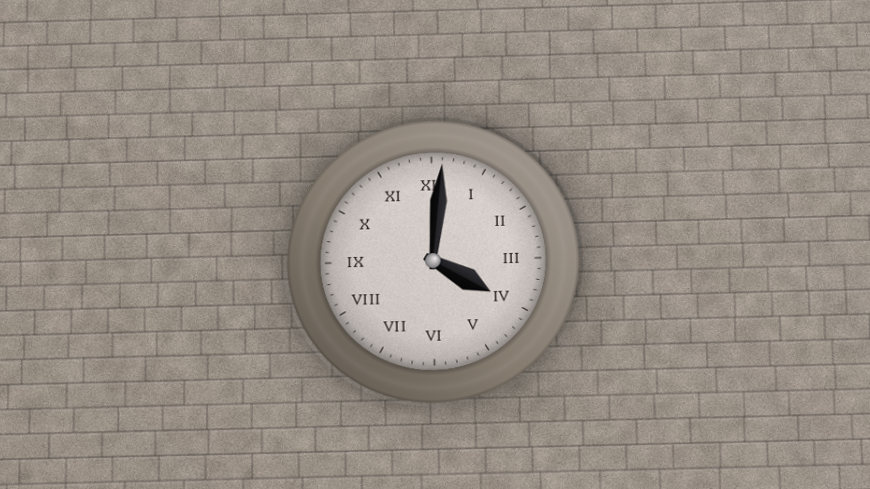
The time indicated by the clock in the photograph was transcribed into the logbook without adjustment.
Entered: 4:01
